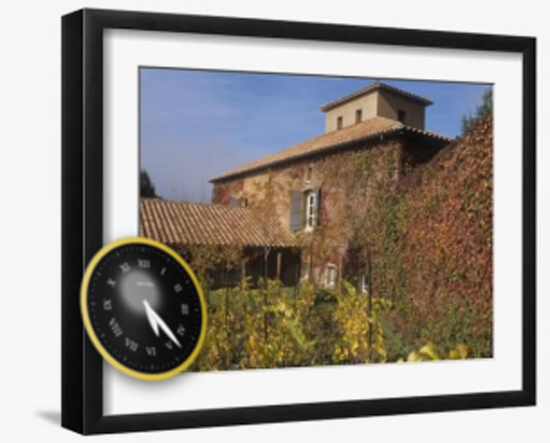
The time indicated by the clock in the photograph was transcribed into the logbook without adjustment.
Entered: 5:23
